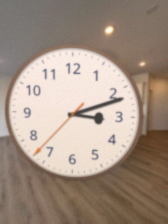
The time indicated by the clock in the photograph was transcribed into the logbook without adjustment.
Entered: 3:11:37
